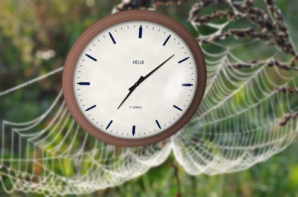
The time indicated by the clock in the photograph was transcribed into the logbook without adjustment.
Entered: 7:08
